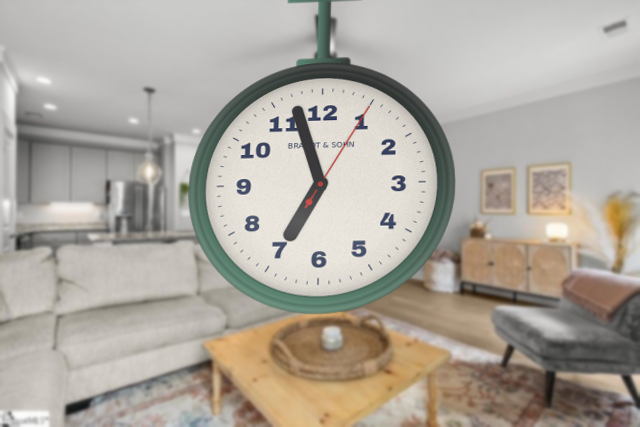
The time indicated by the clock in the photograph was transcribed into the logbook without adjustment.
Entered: 6:57:05
